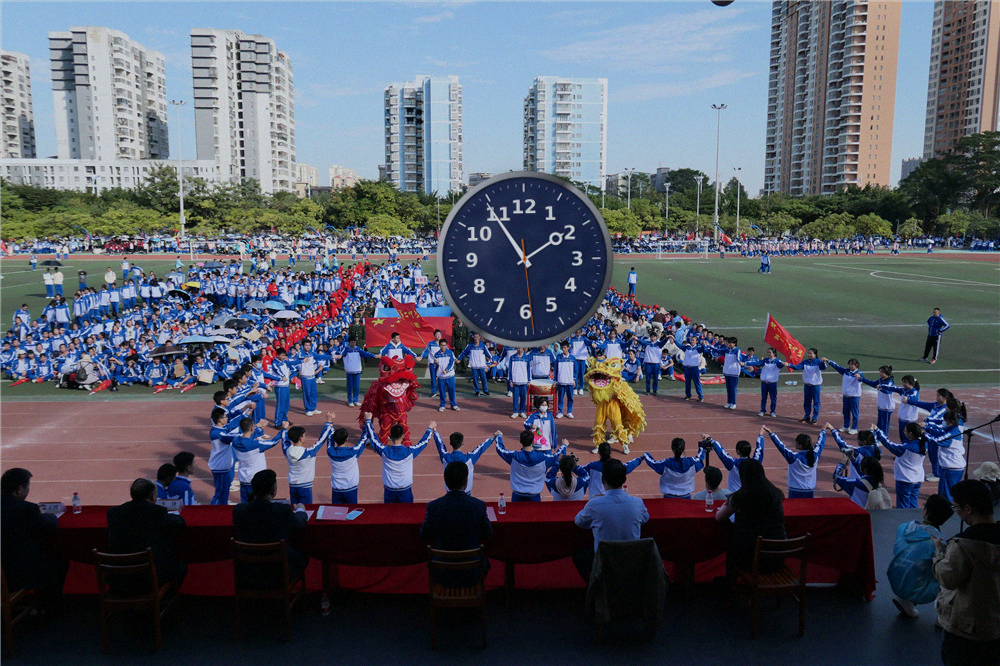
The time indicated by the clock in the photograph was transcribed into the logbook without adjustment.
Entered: 1:54:29
